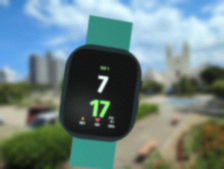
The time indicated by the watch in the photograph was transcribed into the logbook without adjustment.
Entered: 7:17
